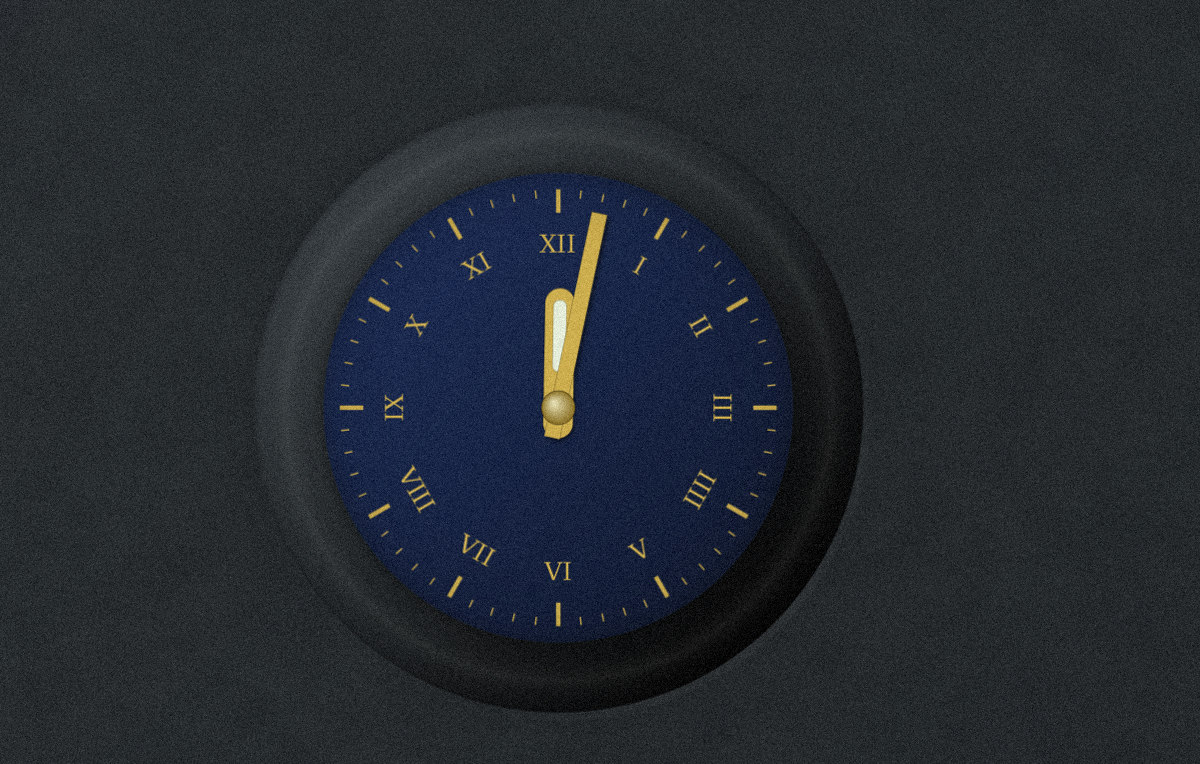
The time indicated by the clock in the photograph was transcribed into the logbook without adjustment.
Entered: 12:02
